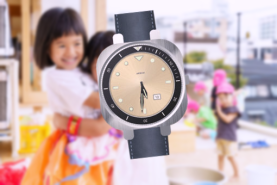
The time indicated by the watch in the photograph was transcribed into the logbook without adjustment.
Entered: 5:31
